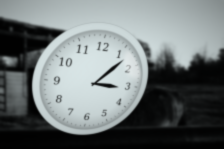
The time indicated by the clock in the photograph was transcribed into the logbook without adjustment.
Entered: 3:07
